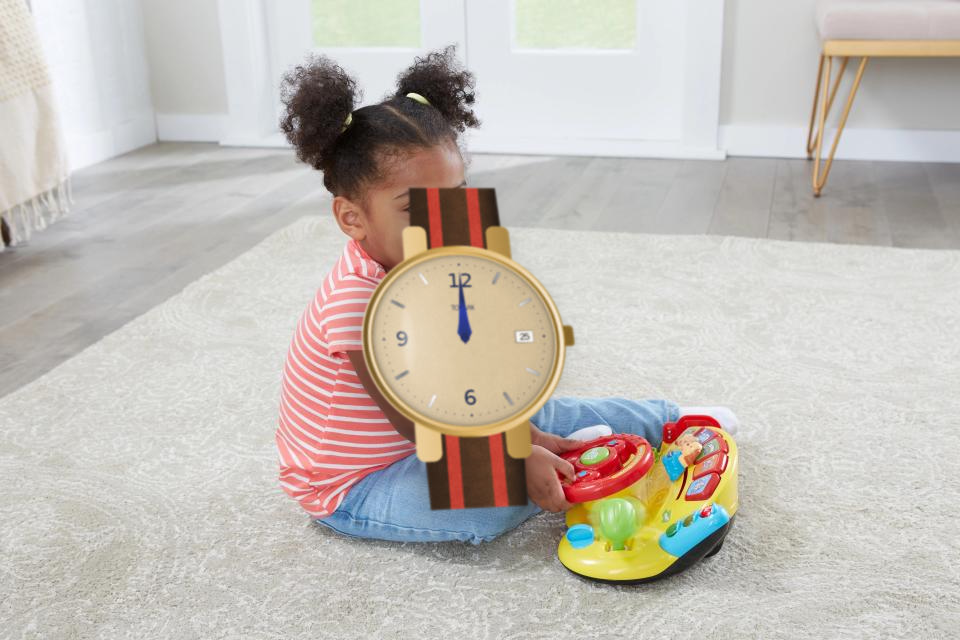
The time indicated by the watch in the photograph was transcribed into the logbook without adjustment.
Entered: 12:00
